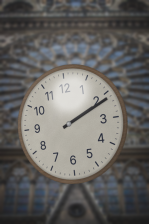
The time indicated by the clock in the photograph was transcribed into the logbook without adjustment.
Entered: 2:11
